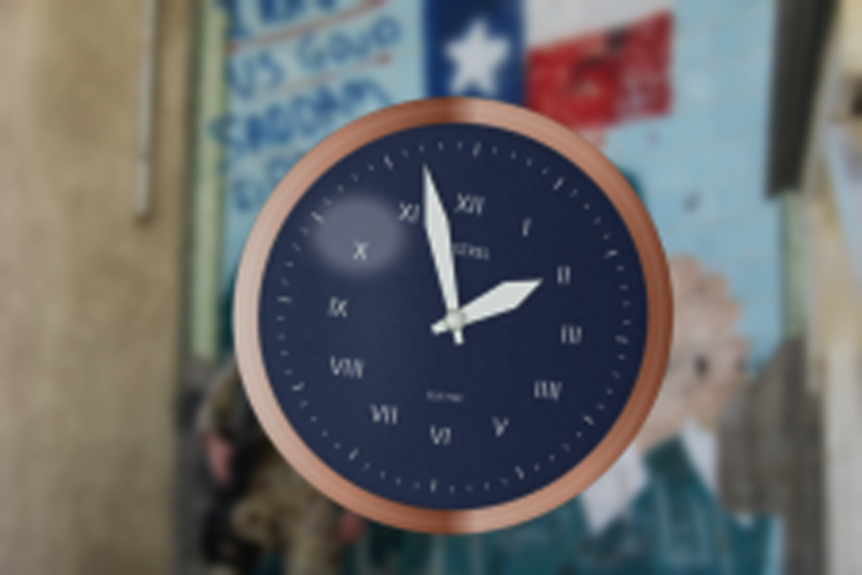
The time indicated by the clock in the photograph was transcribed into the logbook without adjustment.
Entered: 1:57
